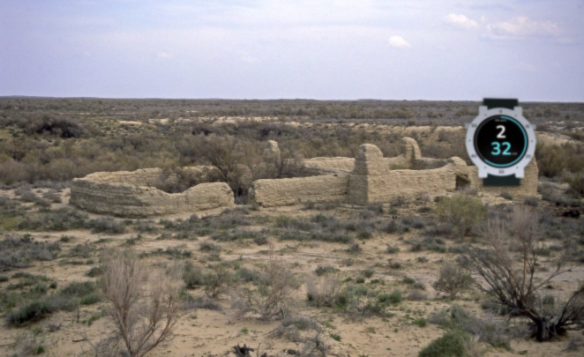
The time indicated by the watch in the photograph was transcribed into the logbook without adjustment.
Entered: 2:32
